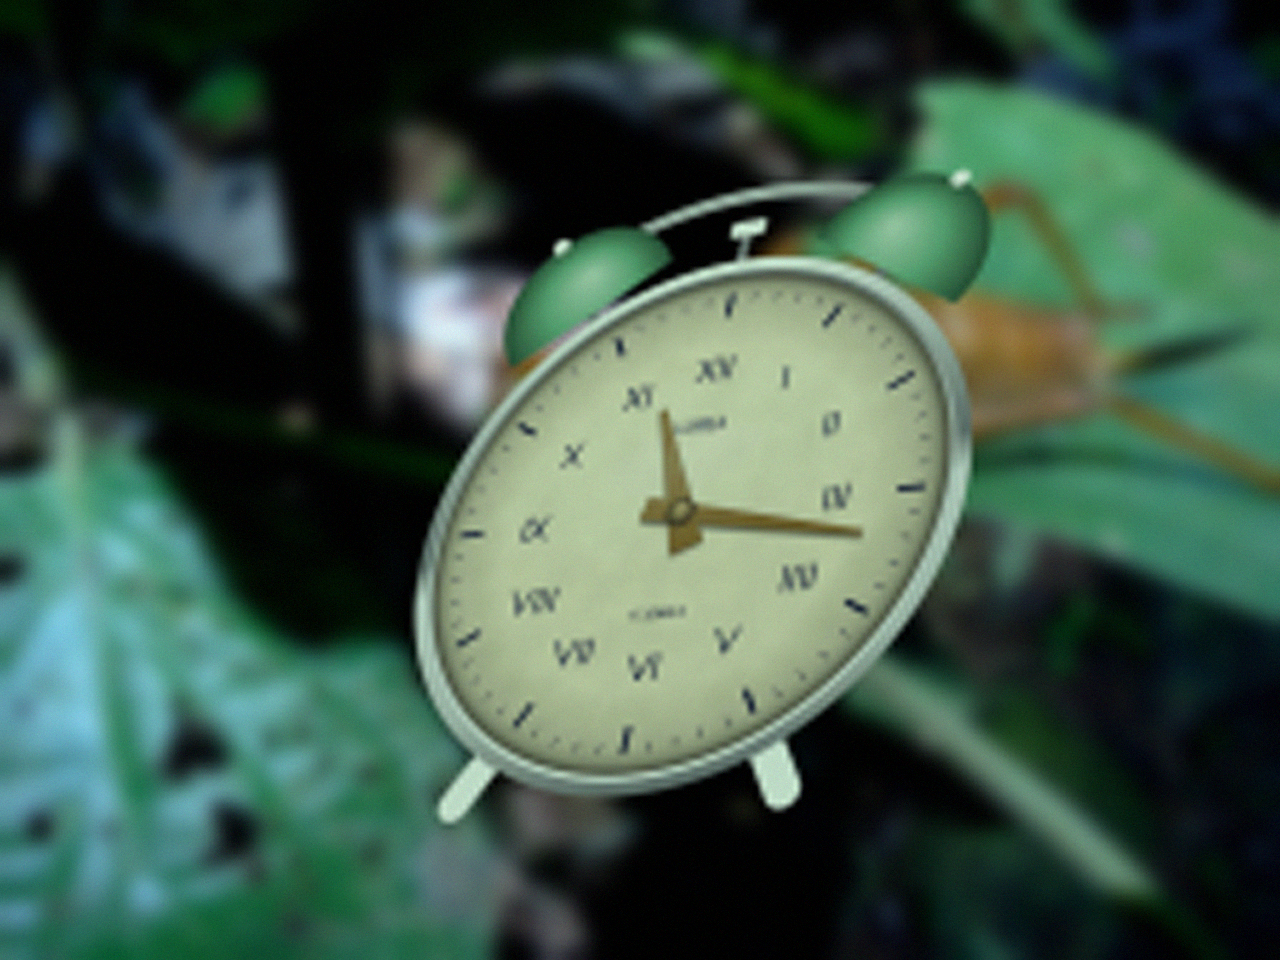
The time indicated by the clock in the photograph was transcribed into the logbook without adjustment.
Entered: 11:17
